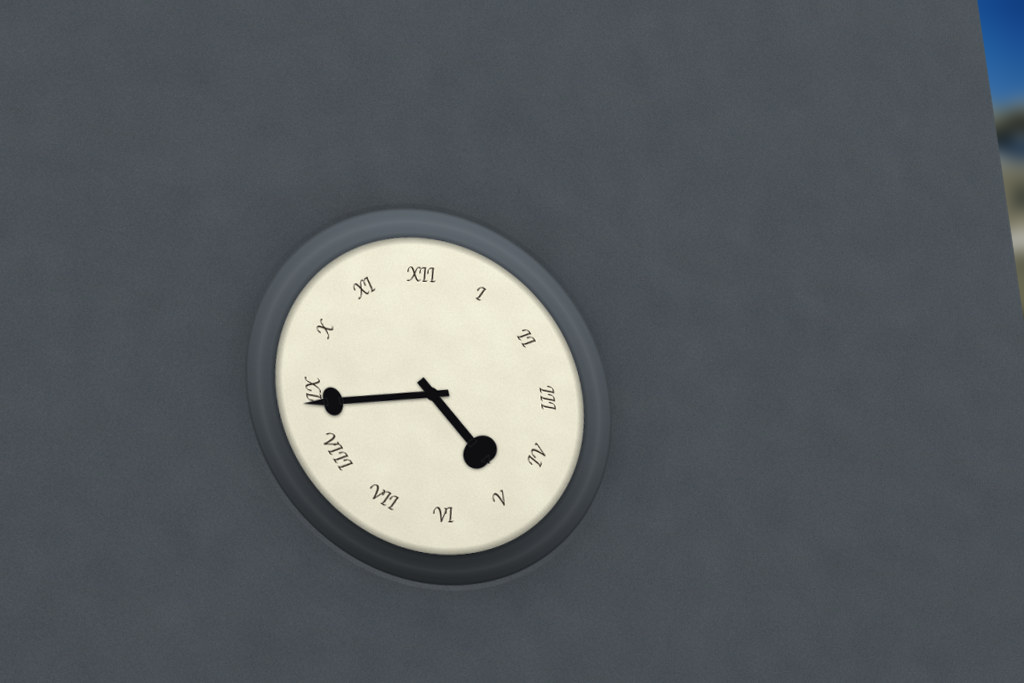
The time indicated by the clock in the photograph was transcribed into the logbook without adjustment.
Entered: 4:44
